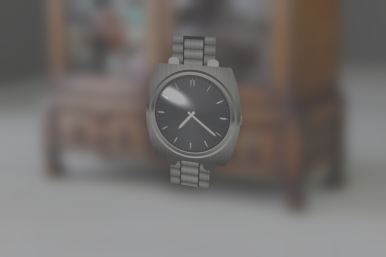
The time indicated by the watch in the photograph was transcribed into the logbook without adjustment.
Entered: 7:21
